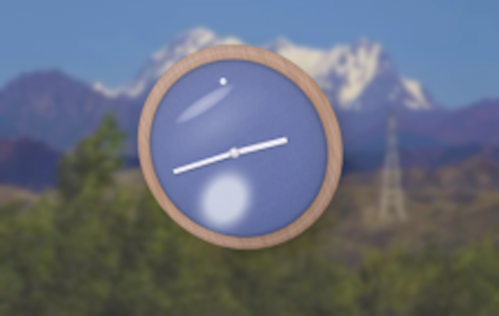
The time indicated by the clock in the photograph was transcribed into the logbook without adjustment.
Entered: 2:43
